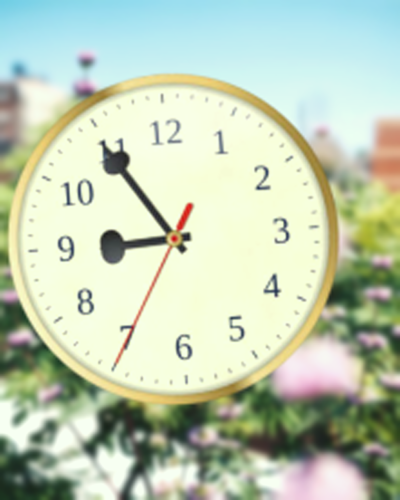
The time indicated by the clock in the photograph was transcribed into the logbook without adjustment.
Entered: 8:54:35
